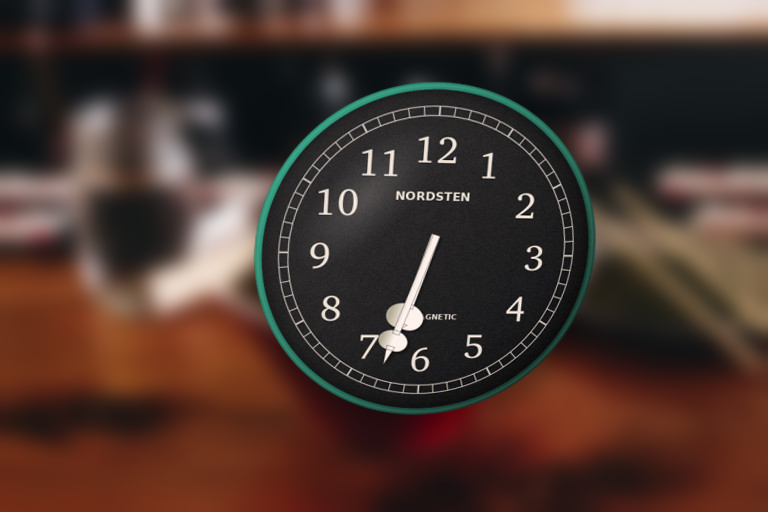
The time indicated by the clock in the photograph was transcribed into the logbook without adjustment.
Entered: 6:33
